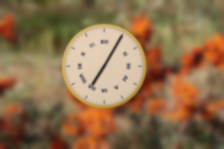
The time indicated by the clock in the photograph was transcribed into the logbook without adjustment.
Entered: 7:05
